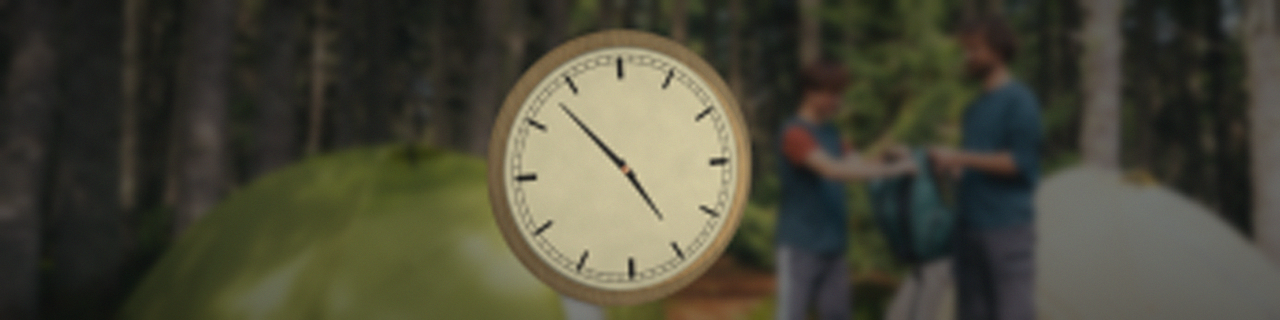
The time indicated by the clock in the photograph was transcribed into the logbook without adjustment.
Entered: 4:53
